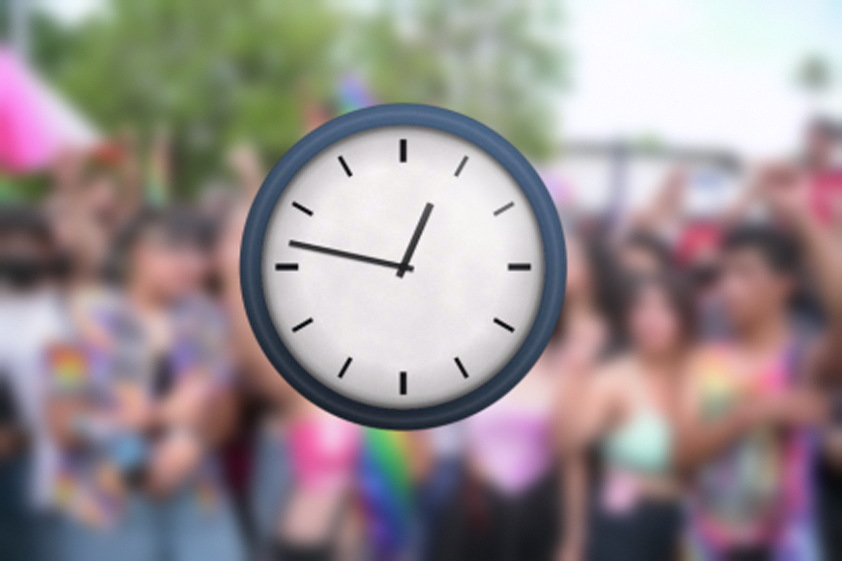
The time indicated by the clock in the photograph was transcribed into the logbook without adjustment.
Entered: 12:47
